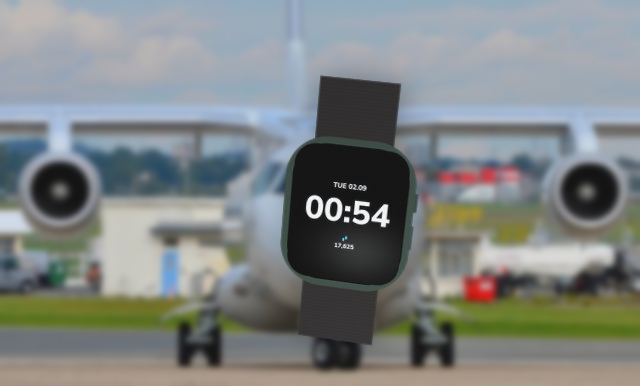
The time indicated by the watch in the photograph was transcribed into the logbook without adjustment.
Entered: 0:54
